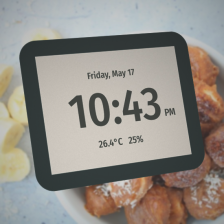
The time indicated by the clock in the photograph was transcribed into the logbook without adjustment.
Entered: 10:43
